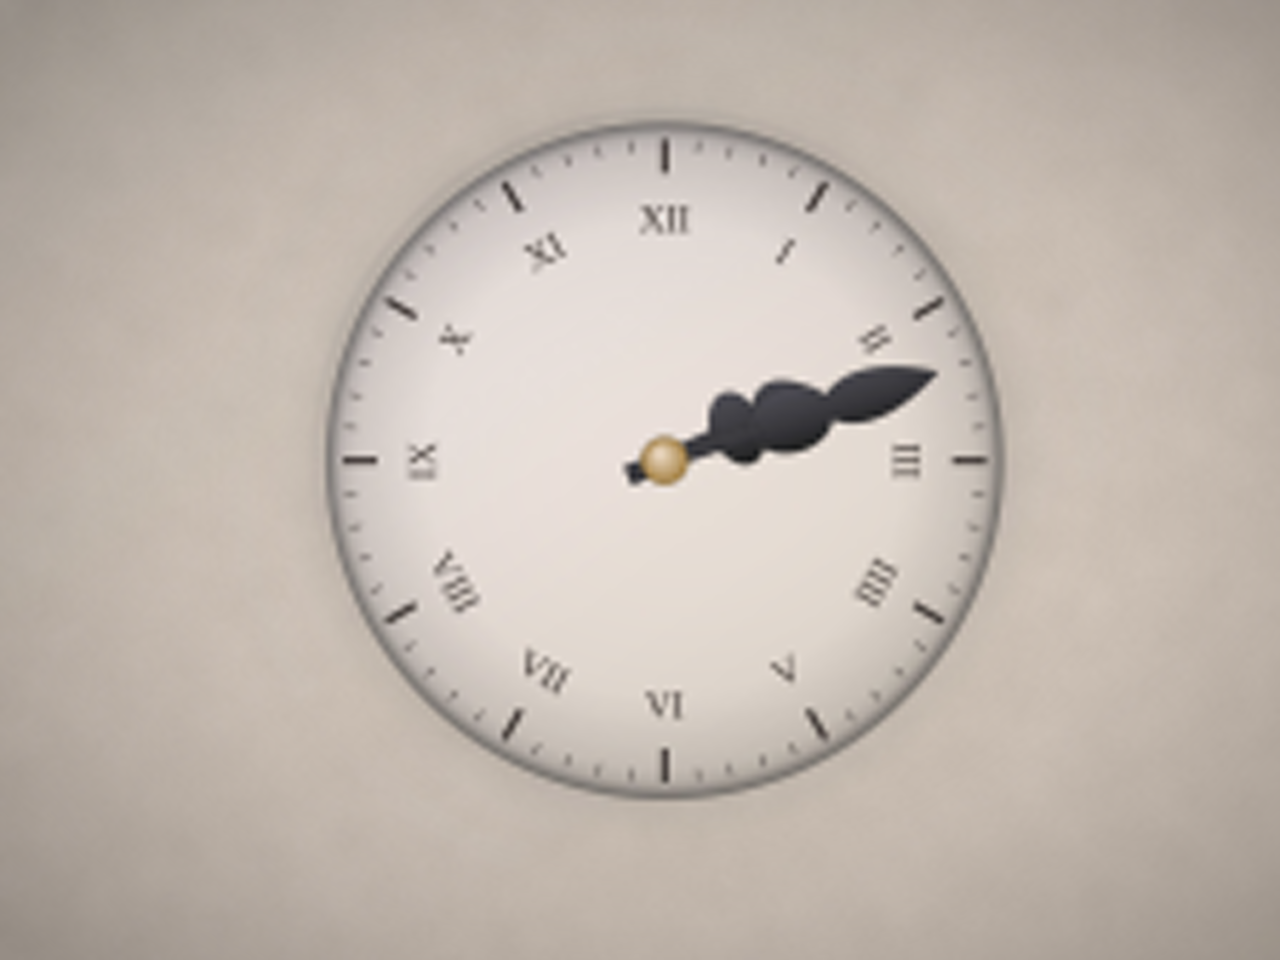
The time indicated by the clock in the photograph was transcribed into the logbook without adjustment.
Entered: 2:12
